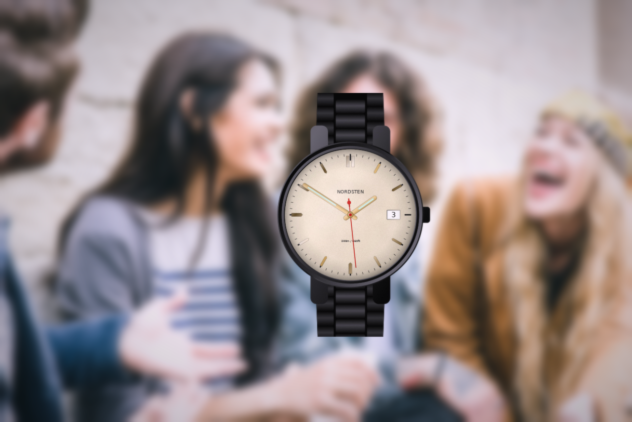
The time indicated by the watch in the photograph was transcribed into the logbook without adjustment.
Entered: 1:50:29
